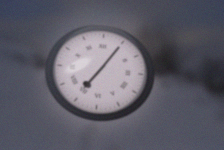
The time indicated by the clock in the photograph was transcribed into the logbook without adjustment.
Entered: 7:05
